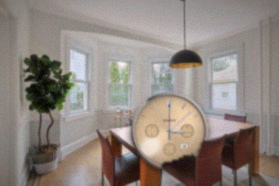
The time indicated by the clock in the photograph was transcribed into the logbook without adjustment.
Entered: 3:08
